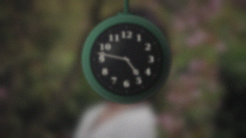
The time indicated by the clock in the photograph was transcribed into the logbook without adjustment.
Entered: 4:47
